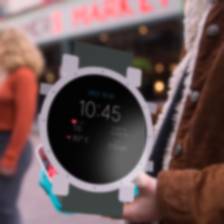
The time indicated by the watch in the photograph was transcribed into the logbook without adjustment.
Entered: 10:45
